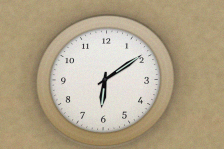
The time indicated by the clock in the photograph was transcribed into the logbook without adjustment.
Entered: 6:09
